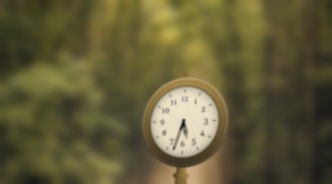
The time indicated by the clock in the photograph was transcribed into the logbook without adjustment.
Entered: 5:33
